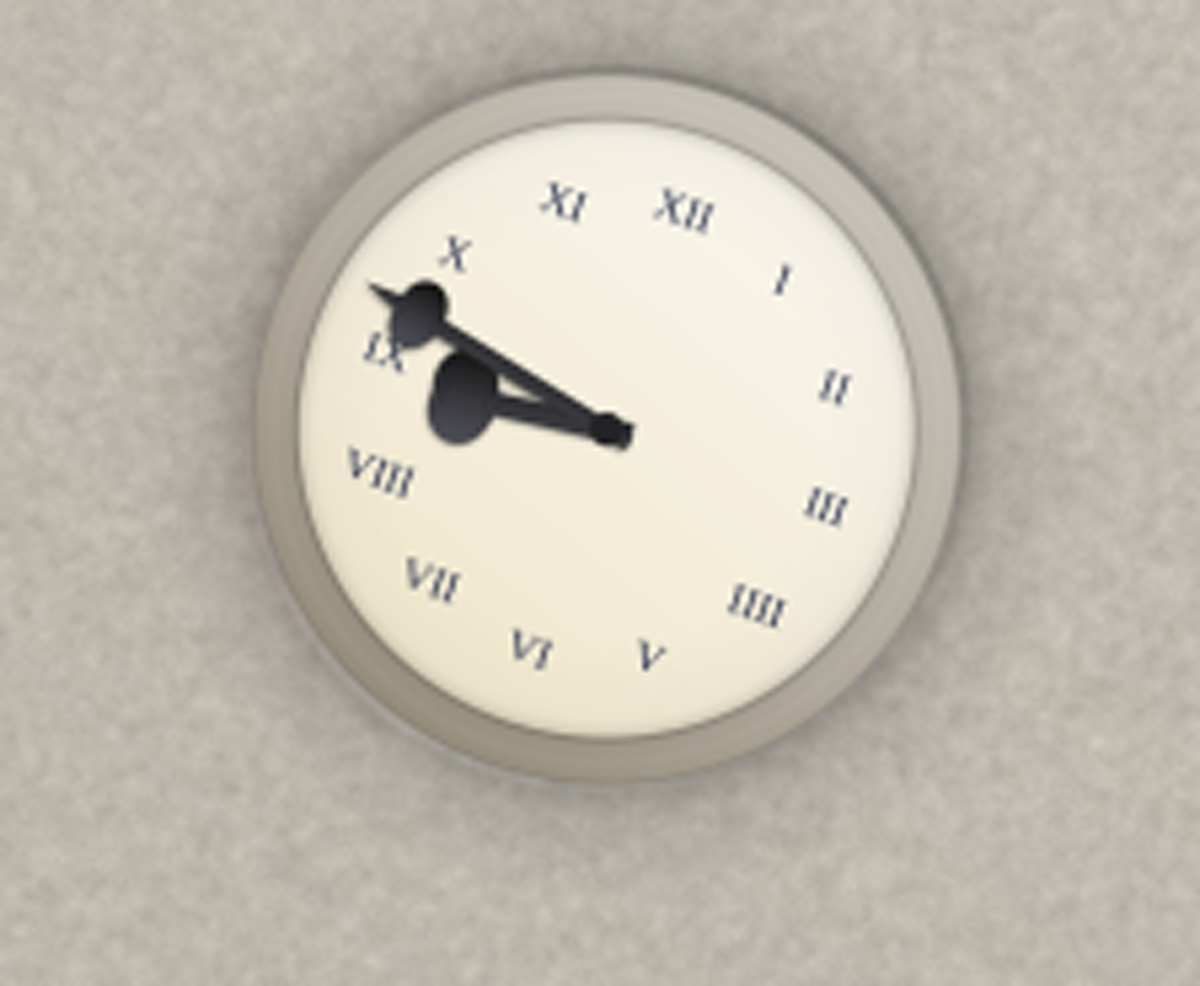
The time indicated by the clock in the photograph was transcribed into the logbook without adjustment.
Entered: 8:47
